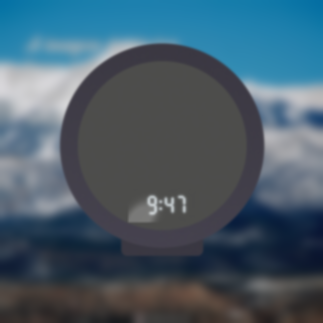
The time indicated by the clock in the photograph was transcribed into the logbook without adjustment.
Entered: 9:47
